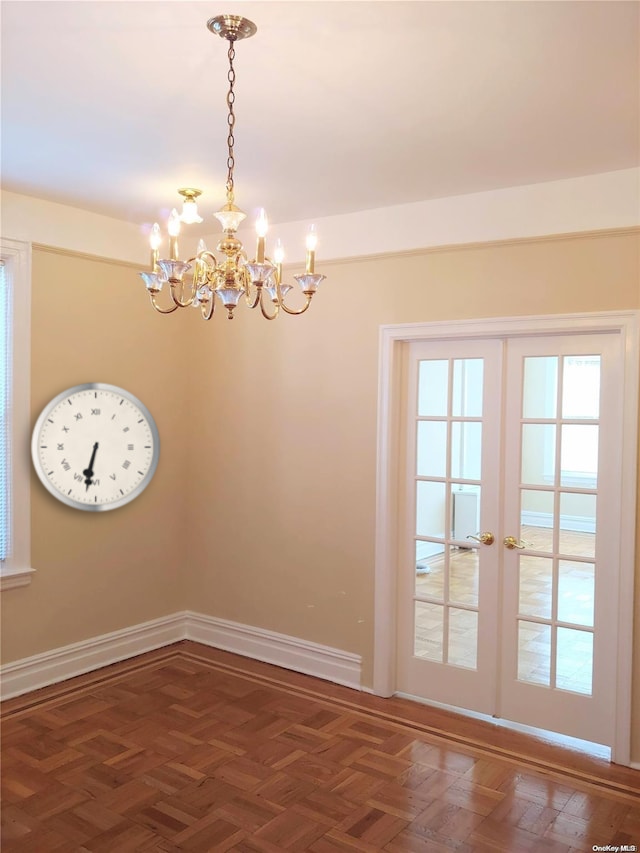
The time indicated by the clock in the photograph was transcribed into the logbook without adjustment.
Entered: 6:32
